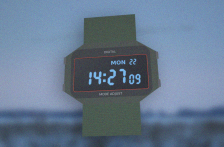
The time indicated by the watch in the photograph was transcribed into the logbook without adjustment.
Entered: 14:27:09
